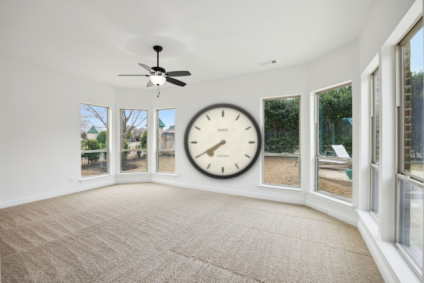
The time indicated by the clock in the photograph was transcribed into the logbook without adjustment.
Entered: 7:40
